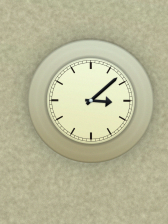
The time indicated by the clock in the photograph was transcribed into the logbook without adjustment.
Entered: 3:08
